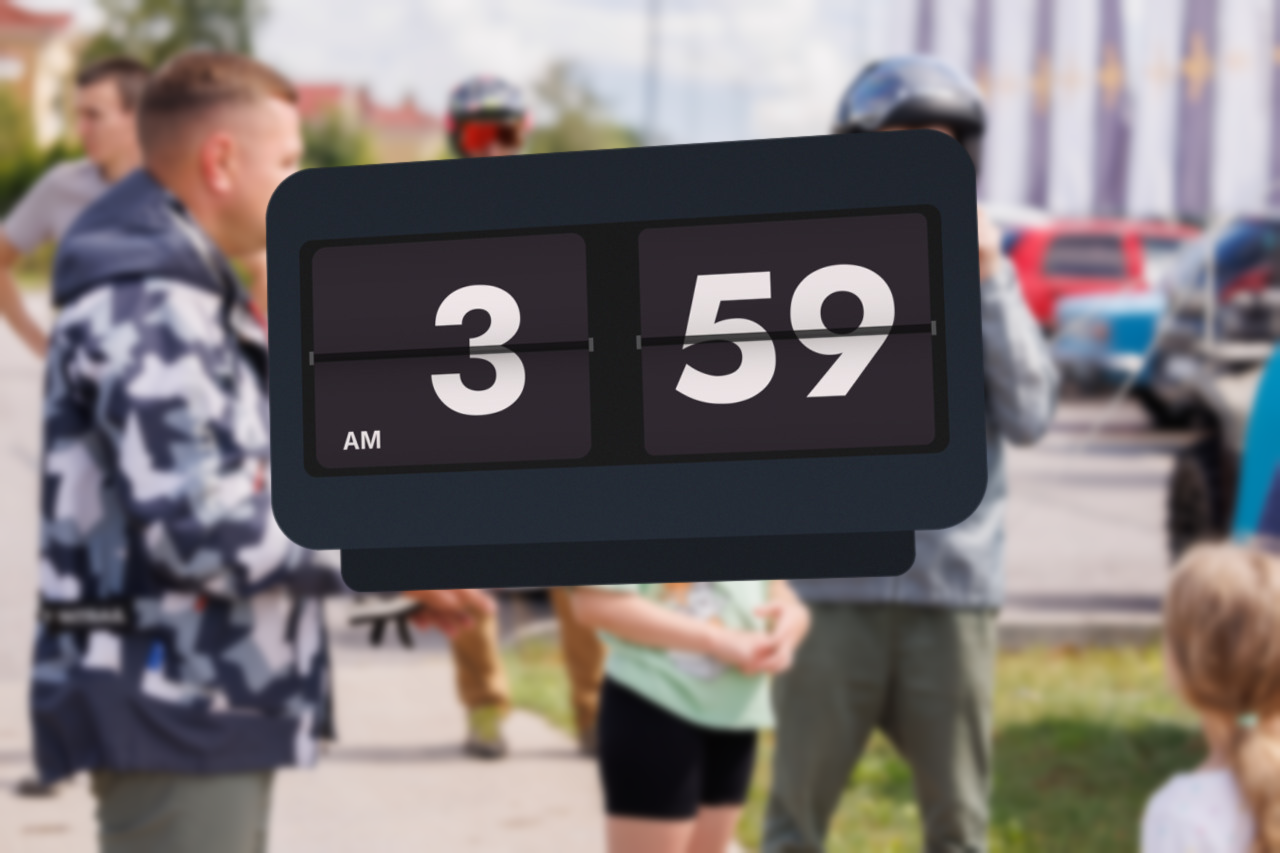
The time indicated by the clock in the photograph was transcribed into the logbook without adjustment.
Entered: 3:59
